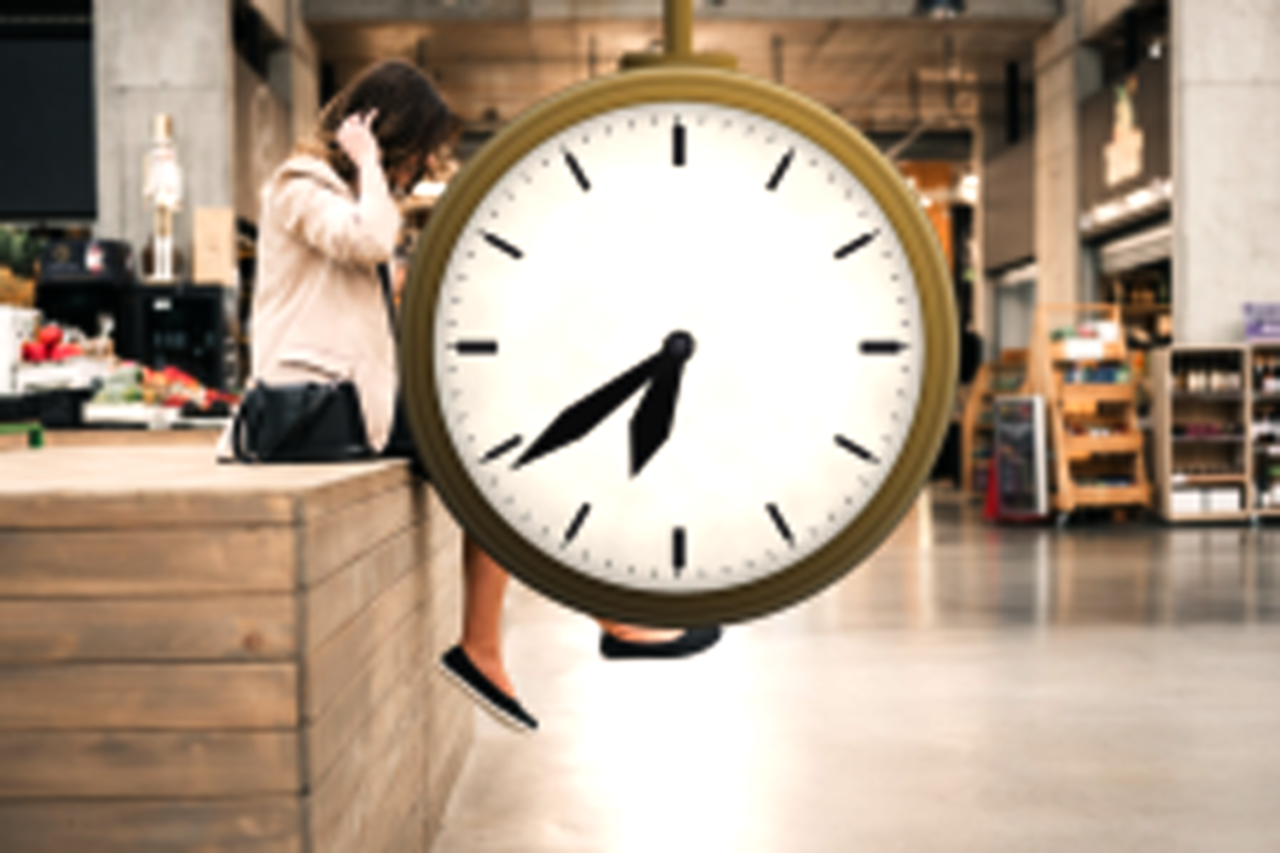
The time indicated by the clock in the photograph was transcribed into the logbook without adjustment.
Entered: 6:39
